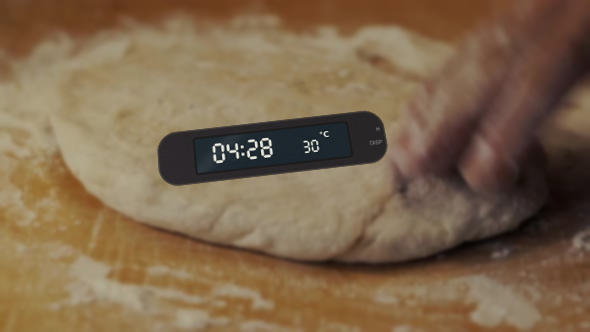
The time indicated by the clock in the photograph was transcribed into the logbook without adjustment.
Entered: 4:28
